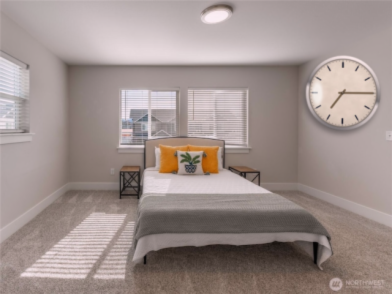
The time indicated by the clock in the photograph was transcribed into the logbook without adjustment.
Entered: 7:15
